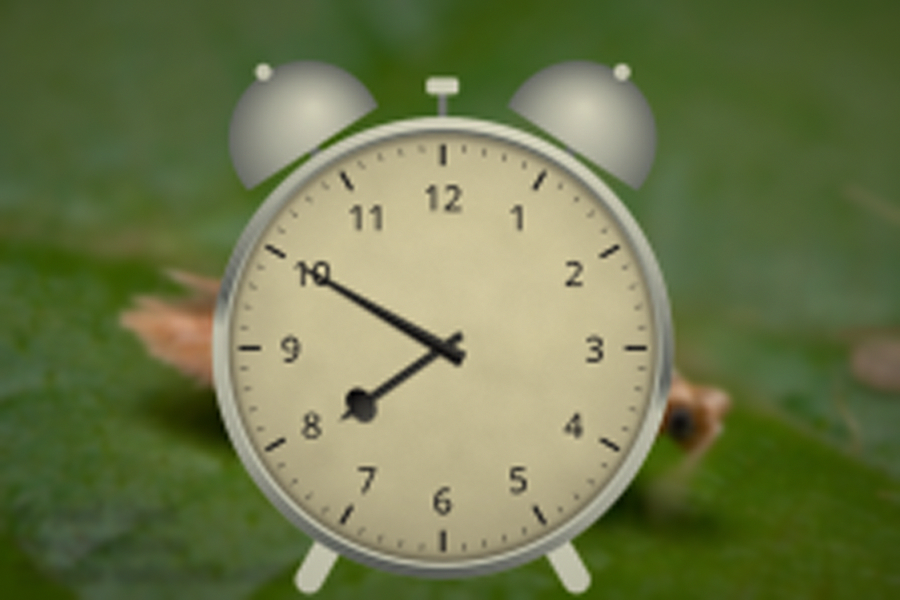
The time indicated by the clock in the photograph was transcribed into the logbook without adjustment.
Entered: 7:50
